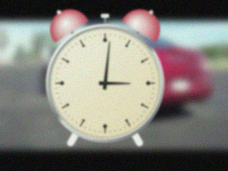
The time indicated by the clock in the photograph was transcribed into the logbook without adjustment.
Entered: 3:01
